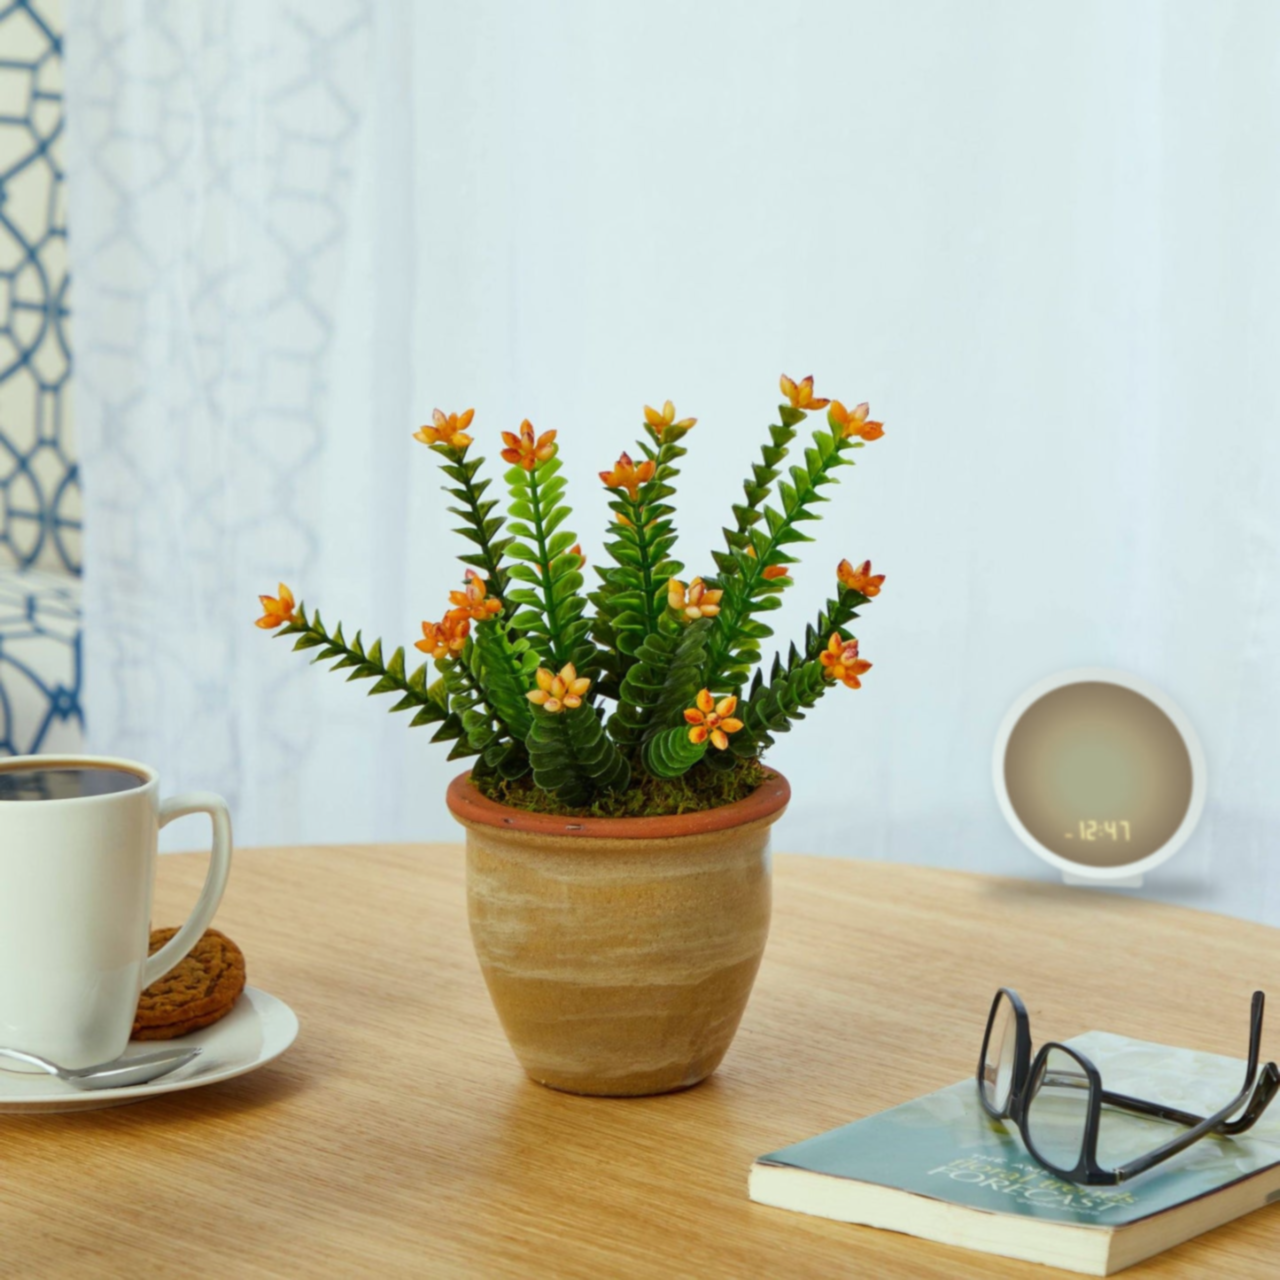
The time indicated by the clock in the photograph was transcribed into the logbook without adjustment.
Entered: 12:47
